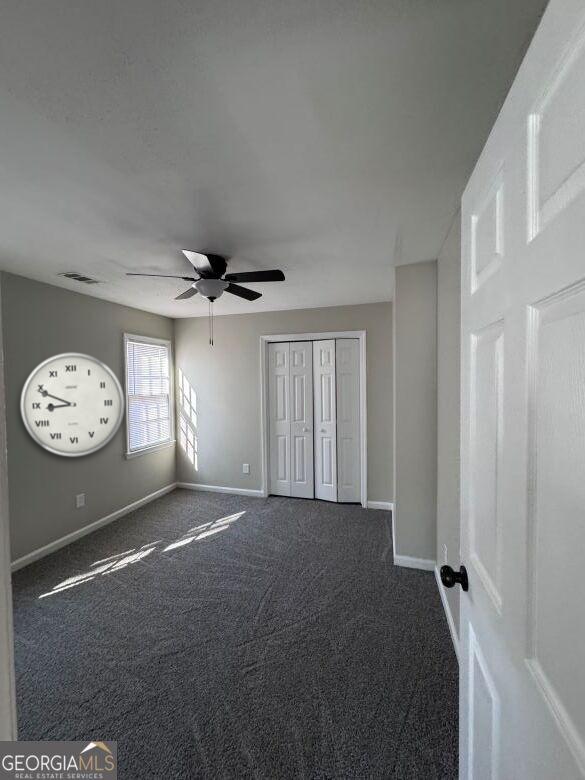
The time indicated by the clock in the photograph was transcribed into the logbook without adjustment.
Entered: 8:49
